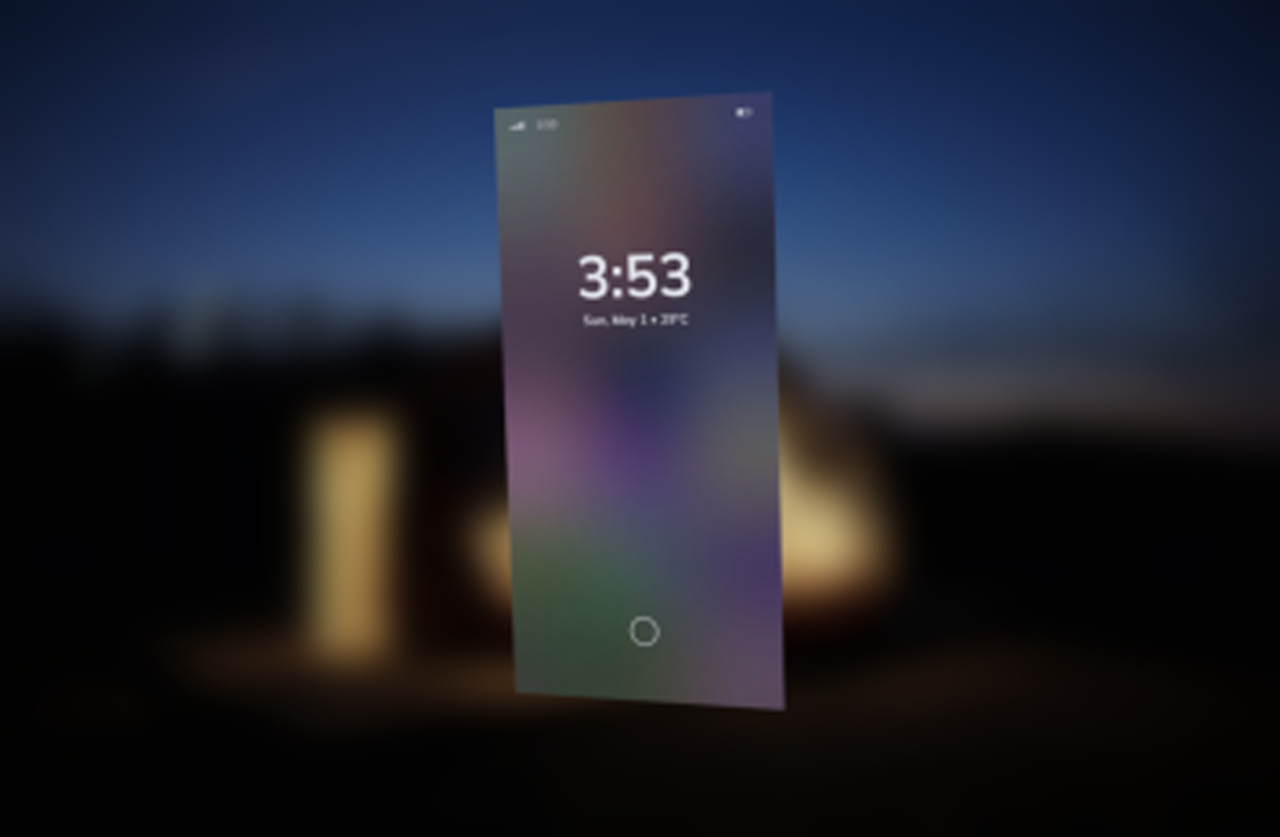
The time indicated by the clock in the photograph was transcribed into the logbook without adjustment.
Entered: 3:53
